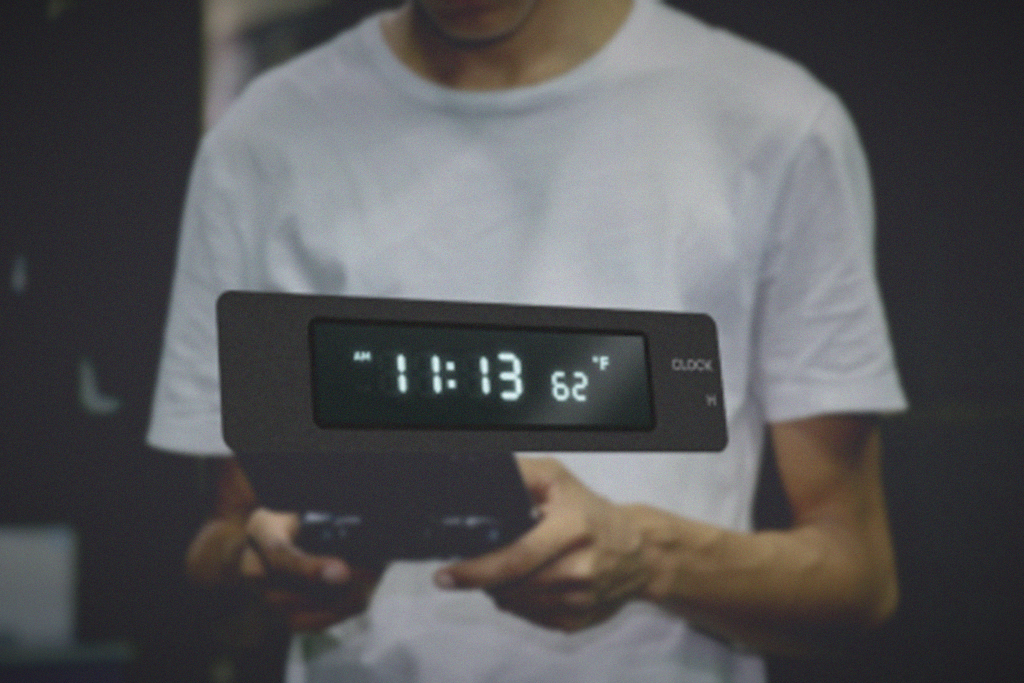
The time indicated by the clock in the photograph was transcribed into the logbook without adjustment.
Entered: 11:13
